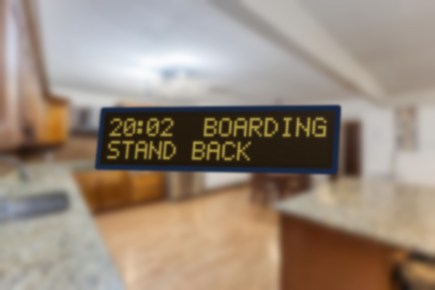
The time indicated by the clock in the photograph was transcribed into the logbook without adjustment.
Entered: 20:02
